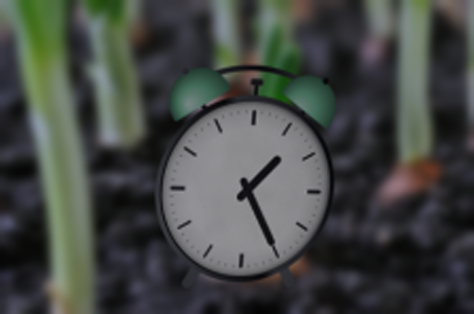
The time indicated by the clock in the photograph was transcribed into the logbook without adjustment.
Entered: 1:25
